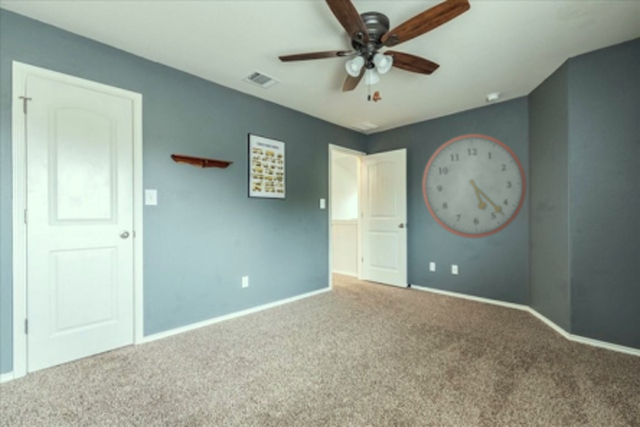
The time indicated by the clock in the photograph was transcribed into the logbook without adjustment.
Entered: 5:23
